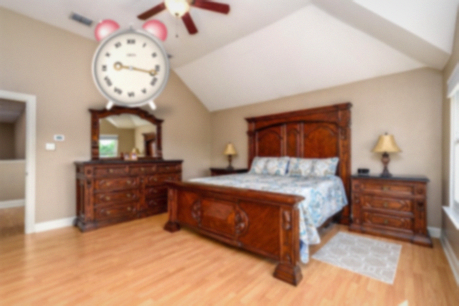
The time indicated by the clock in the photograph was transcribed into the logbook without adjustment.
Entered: 9:17
